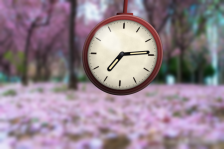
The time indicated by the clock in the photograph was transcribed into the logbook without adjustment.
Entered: 7:14
